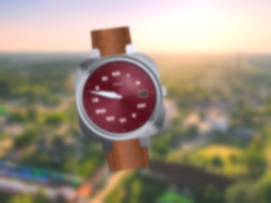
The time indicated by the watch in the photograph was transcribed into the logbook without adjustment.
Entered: 9:48
